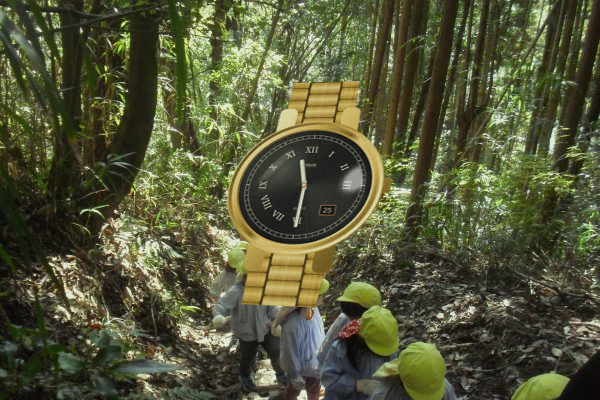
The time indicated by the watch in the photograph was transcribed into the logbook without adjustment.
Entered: 11:30
